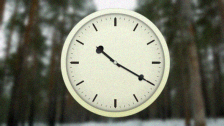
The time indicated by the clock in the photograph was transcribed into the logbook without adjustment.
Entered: 10:20
